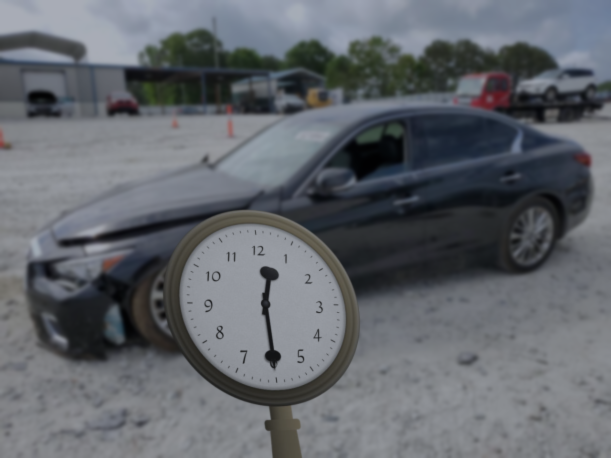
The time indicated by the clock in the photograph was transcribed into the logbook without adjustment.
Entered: 12:30
